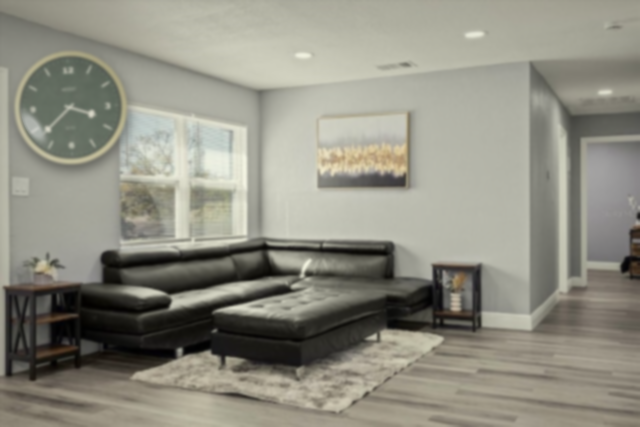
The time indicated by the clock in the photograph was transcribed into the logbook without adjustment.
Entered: 3:38
